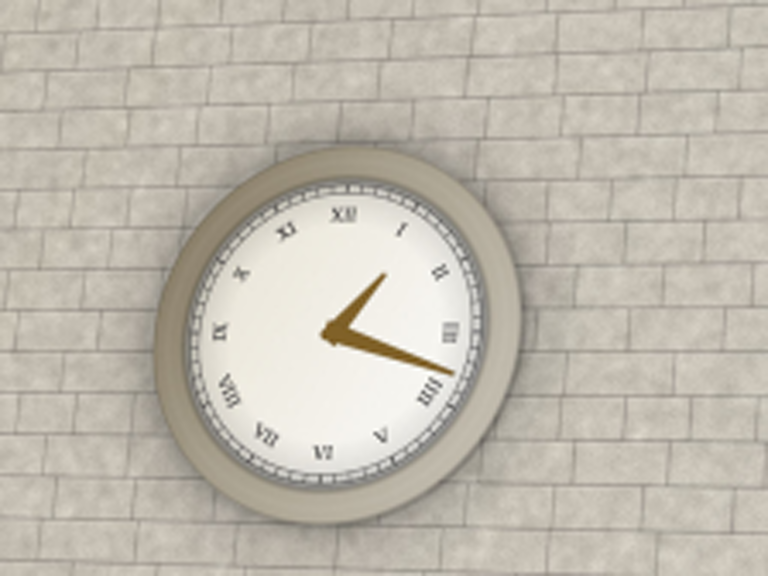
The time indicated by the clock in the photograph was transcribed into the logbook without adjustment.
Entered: 1:18
